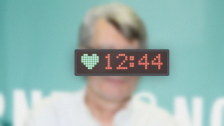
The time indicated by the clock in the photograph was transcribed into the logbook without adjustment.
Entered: 12:44
